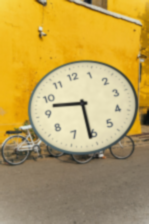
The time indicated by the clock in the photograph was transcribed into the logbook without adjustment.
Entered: 9:31
